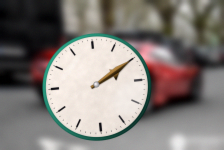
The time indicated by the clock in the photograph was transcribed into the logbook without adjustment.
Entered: 2:10
